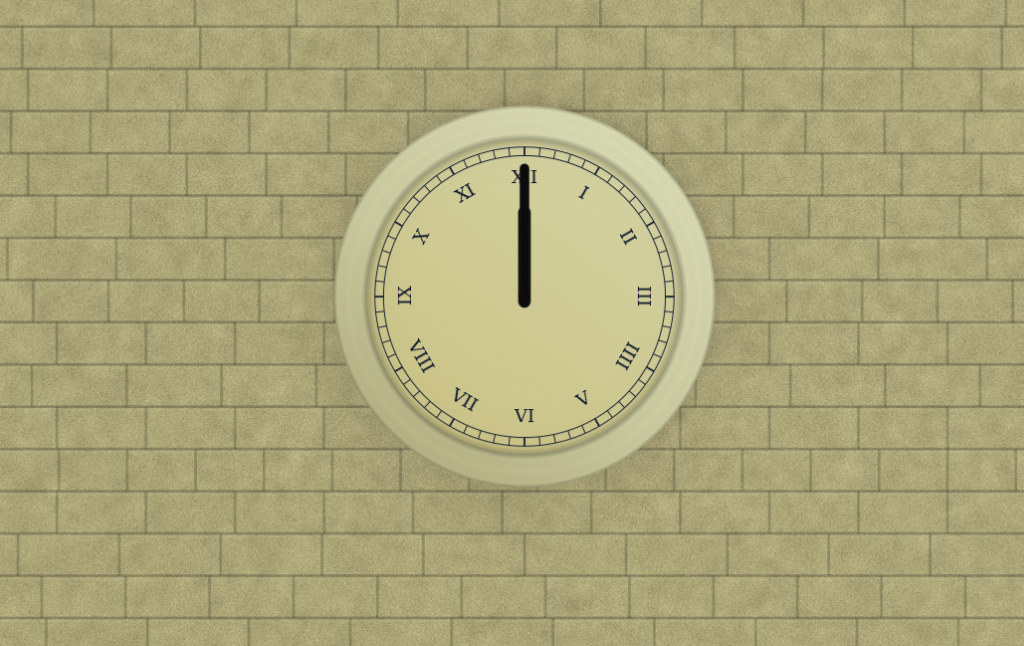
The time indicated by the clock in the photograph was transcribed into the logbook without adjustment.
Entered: 12:00
